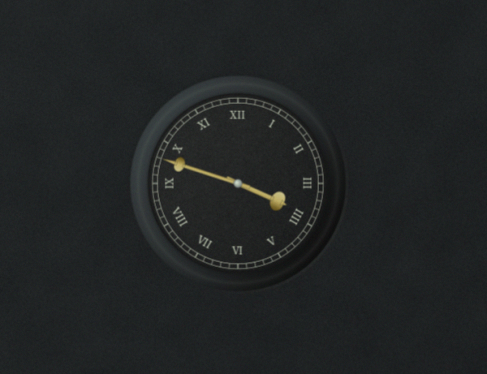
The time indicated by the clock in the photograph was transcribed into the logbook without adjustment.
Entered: 3:48
